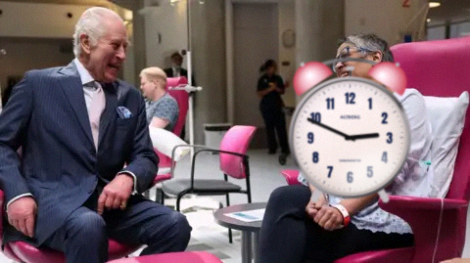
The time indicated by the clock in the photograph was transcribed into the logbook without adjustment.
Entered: 2:49
